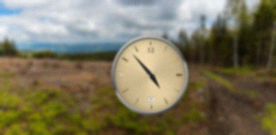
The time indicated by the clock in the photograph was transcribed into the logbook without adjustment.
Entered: 4:53
